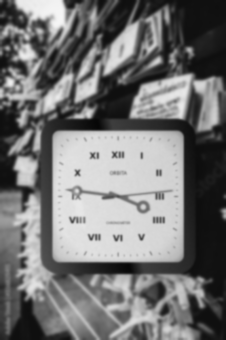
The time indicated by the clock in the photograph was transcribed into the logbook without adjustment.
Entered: 3:46:14
